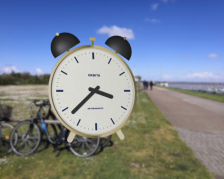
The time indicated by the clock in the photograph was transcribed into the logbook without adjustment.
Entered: 3:38
